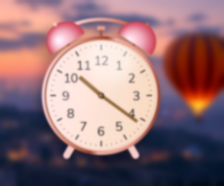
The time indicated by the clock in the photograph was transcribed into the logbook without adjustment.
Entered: 10:21
